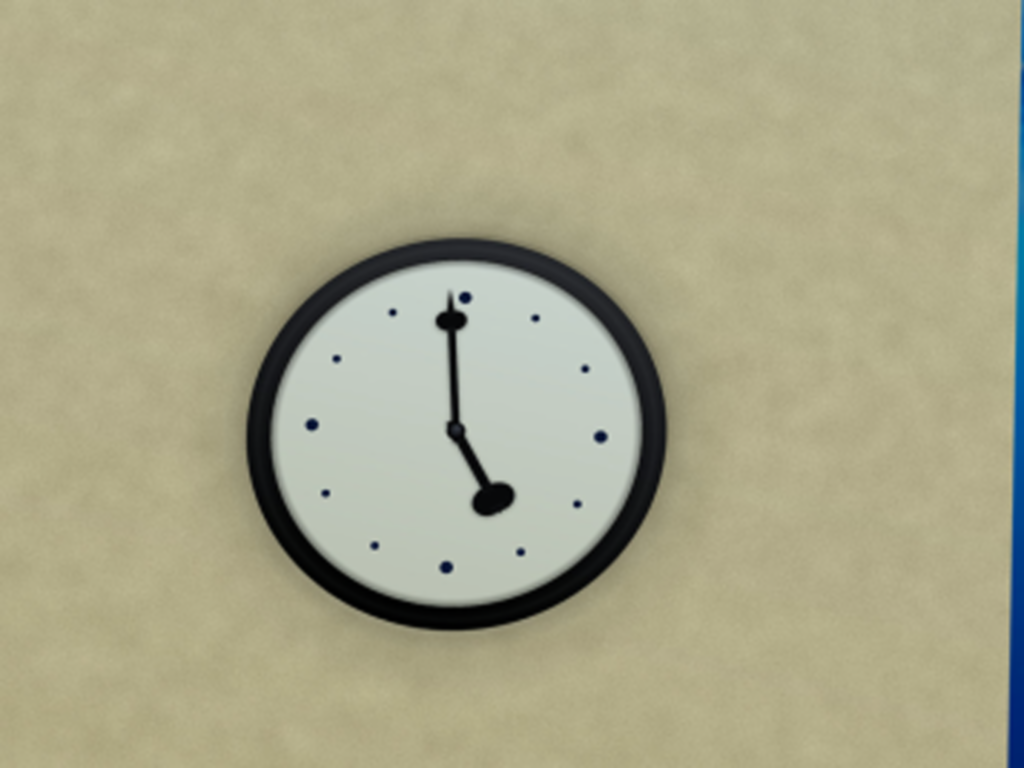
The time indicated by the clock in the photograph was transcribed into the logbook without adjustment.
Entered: 4:59
